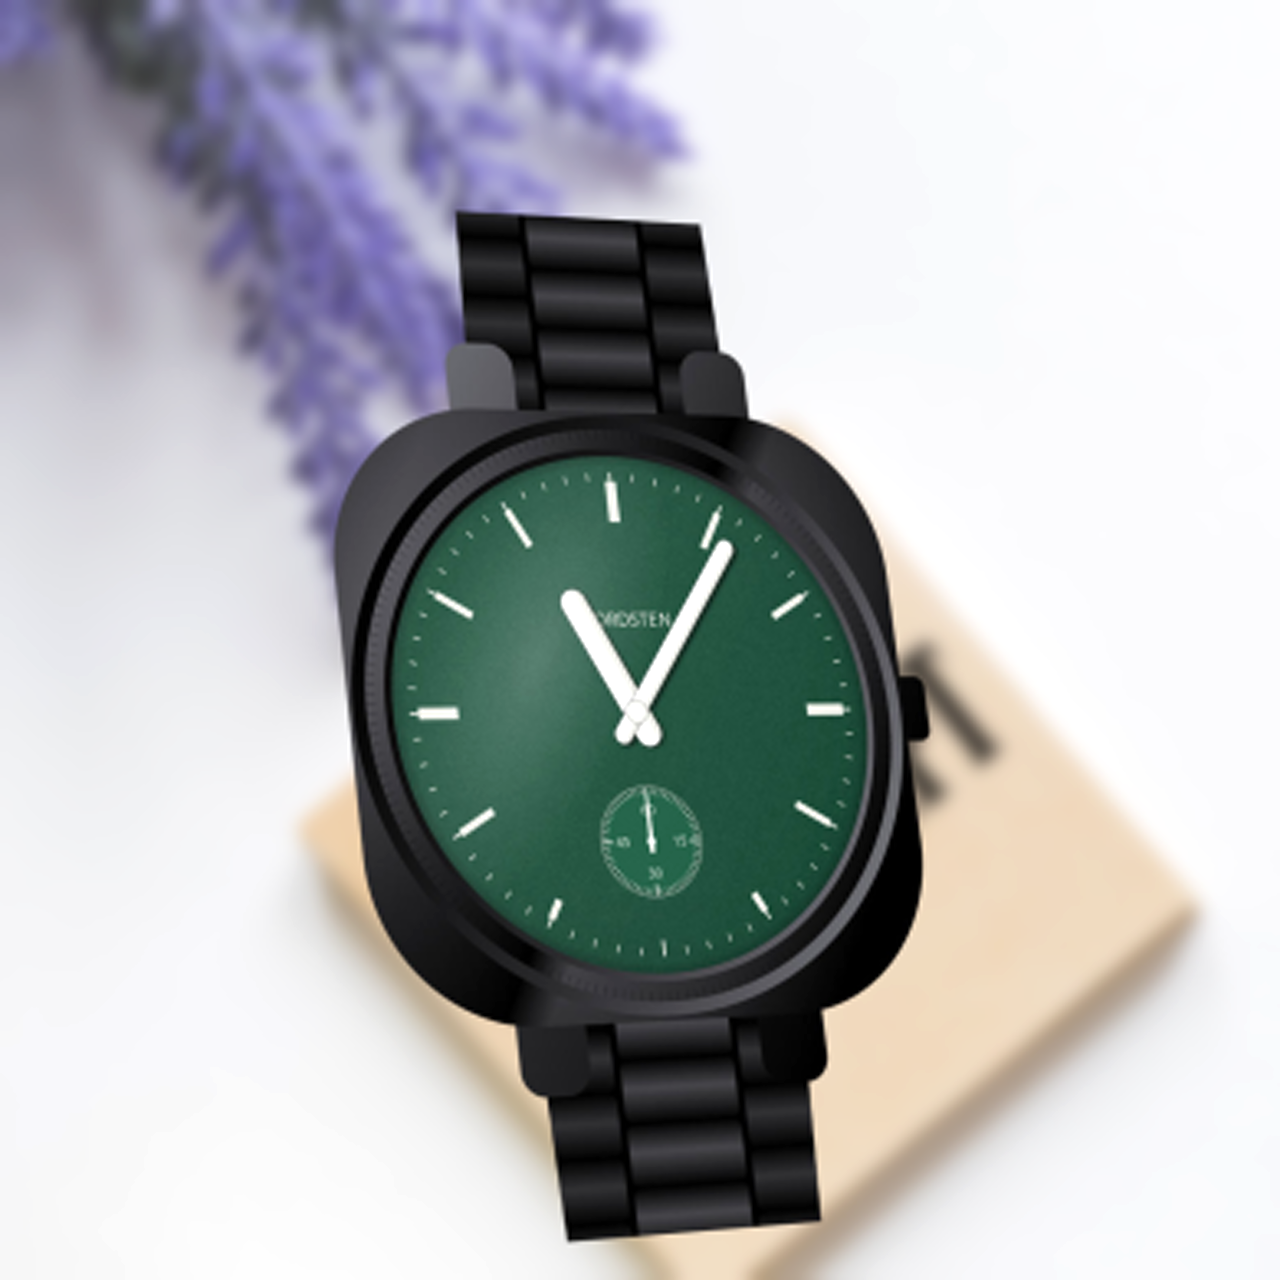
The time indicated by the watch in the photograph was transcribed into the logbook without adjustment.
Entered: 11:06
